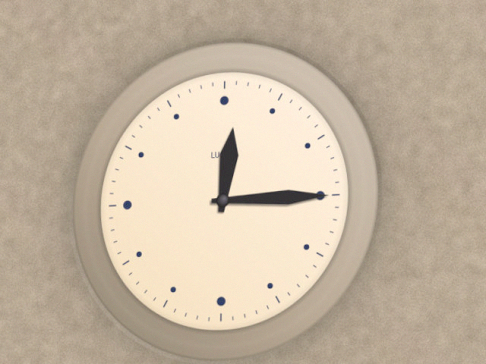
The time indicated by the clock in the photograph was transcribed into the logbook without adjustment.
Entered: 12:15
